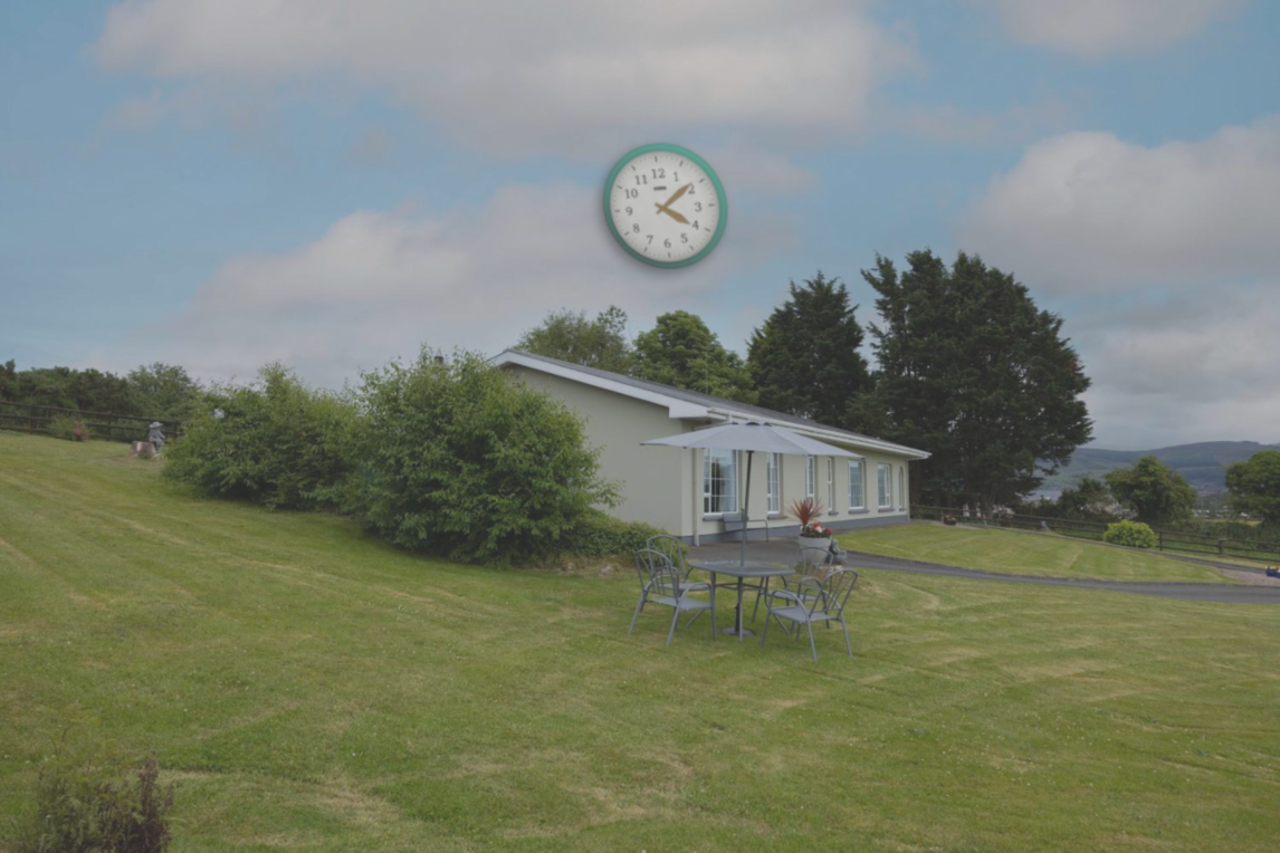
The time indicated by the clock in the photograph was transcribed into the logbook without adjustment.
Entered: 4:09
